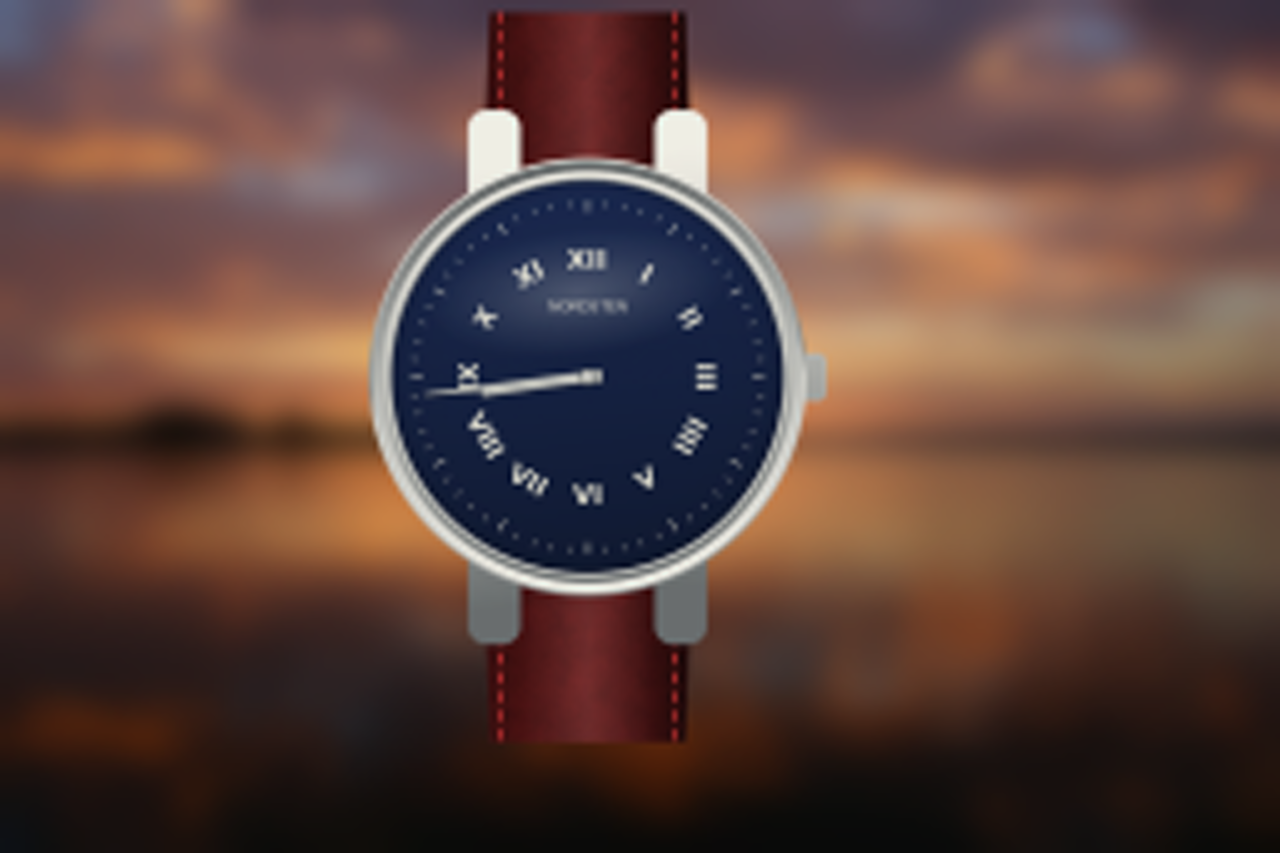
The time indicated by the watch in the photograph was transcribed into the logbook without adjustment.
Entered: 8:44
